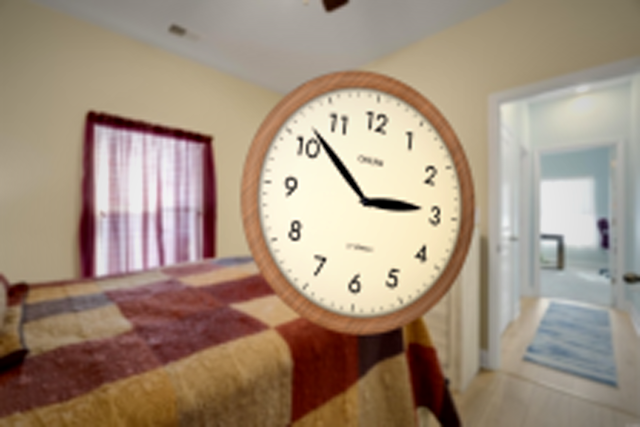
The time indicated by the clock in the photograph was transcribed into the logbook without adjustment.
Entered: 2:52
